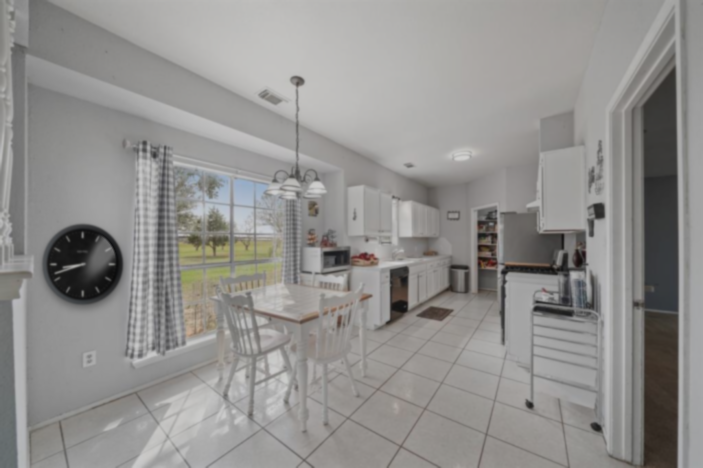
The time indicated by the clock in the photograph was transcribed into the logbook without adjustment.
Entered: 8:42
